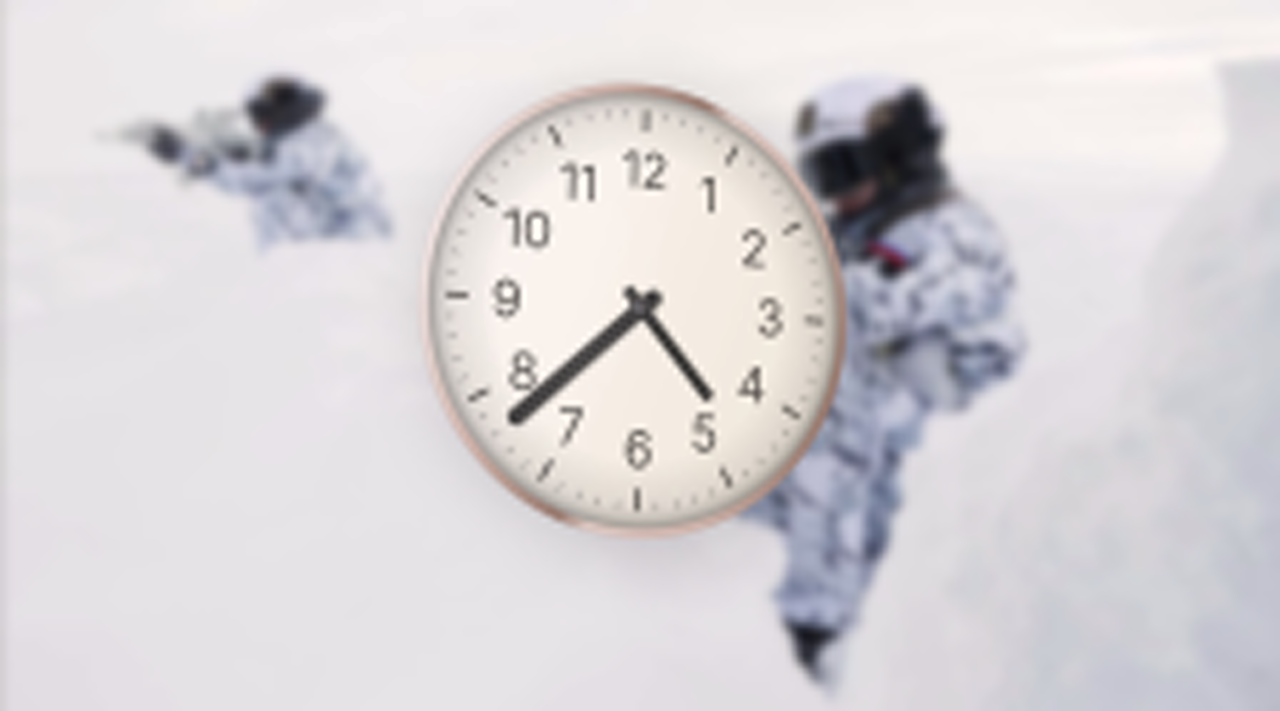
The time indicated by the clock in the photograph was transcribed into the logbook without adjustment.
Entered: 4:38
